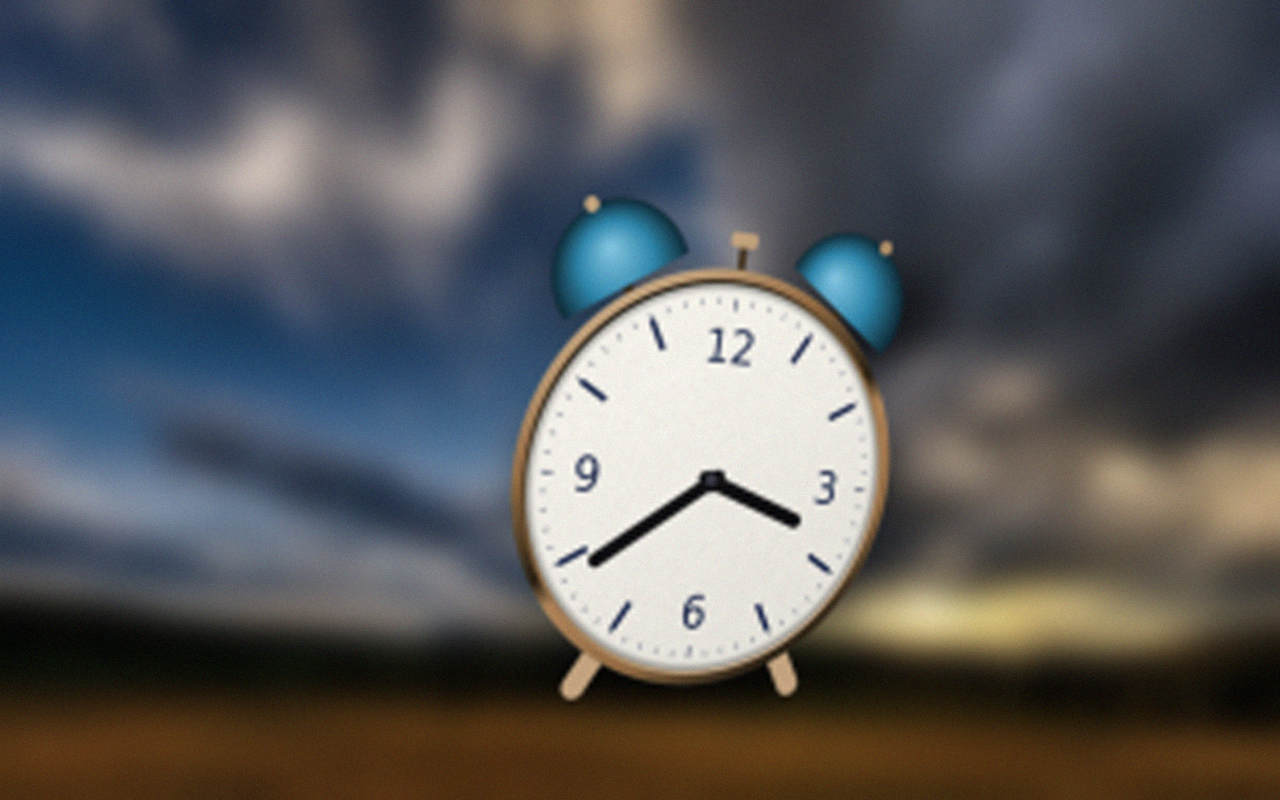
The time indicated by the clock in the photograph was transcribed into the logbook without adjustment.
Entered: 3:39
